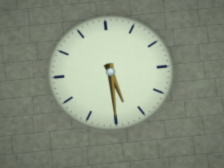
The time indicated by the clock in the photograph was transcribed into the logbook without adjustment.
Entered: 5:30
